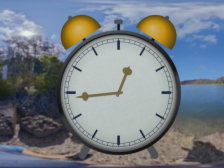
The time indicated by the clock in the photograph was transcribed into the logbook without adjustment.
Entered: 12:44
